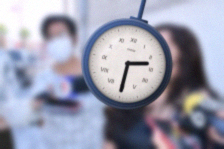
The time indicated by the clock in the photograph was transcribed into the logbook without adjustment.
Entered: 2:30
